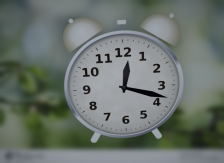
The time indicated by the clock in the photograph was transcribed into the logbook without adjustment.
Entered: 12:18
